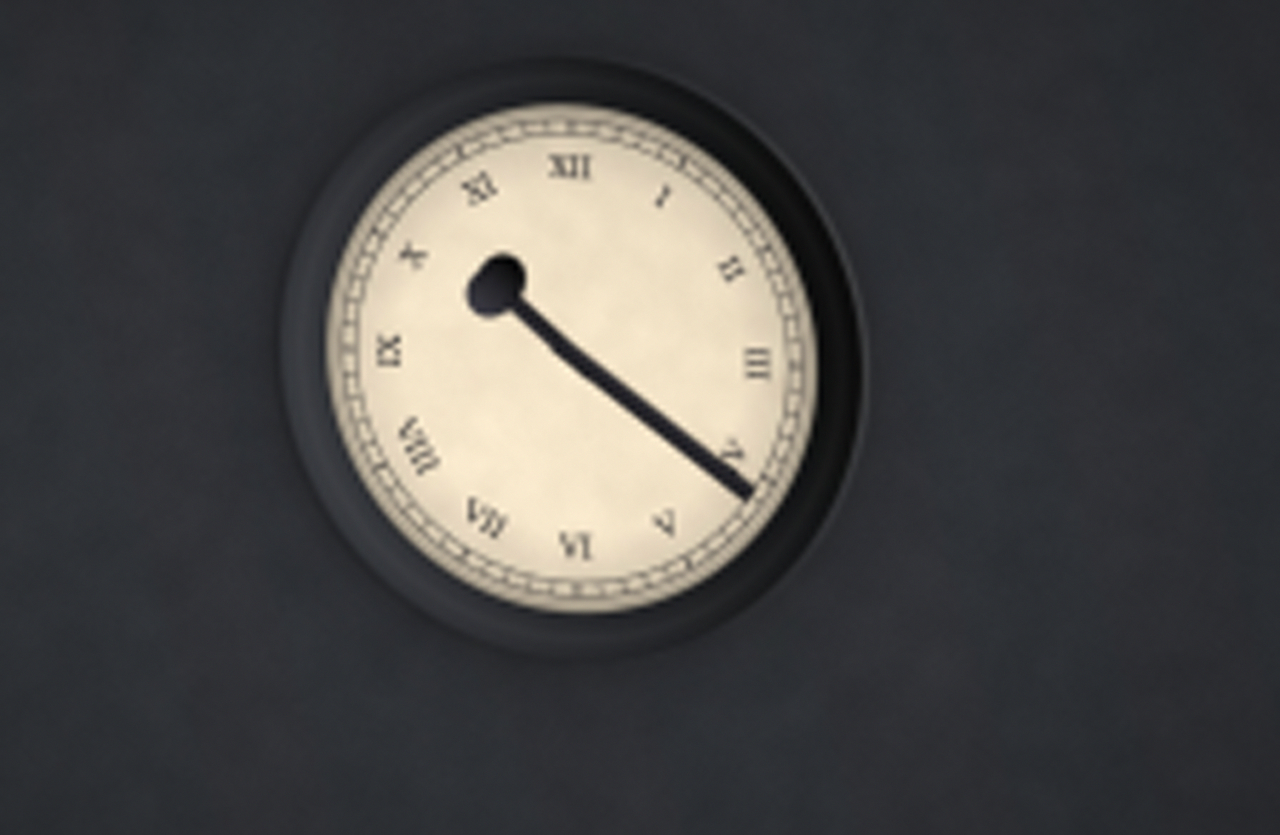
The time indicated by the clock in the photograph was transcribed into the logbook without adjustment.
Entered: 10:21
